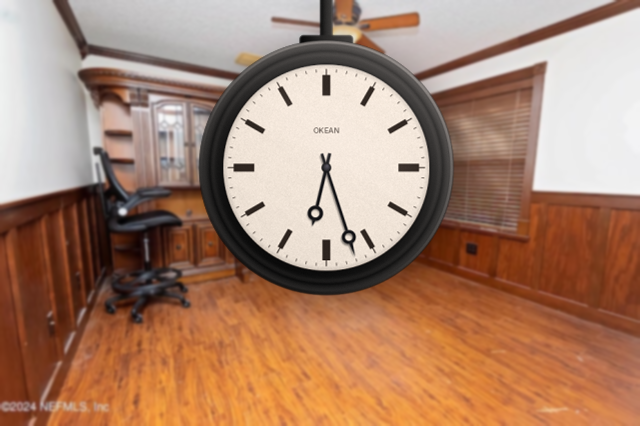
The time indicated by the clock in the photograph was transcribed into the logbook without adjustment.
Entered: 6:27
